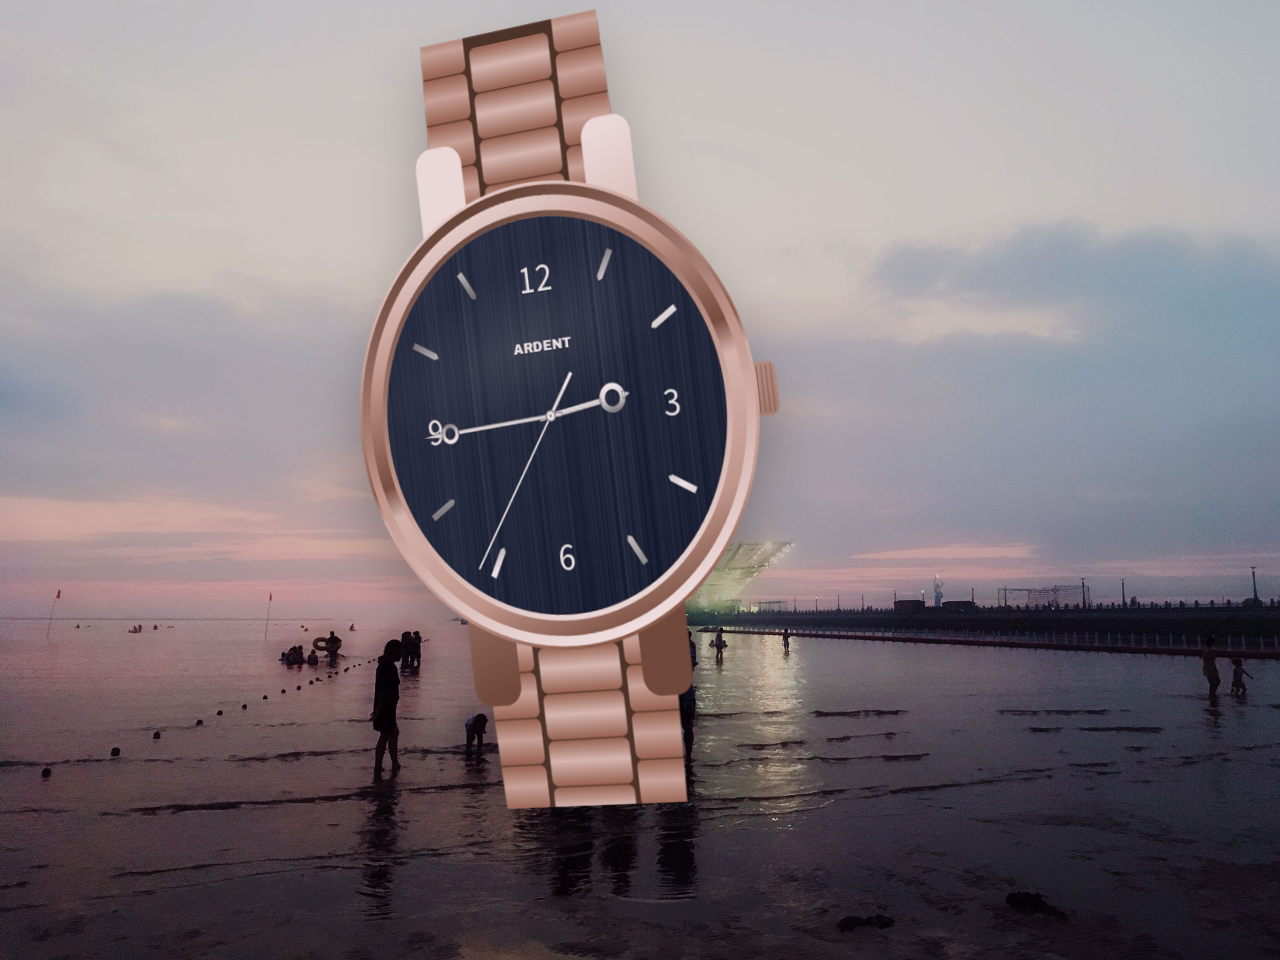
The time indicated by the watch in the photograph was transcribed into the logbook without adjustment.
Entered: 2:44:36
